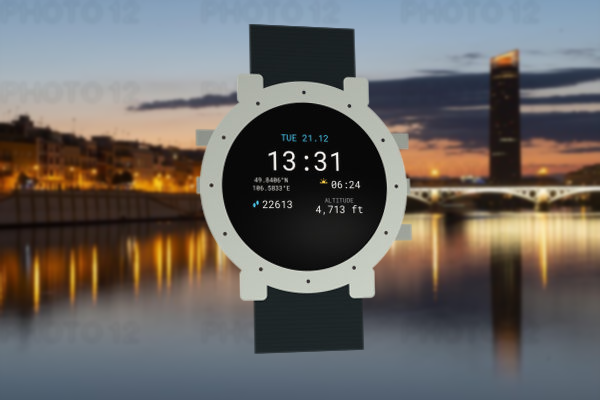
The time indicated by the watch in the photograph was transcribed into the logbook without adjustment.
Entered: 13:31
